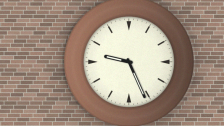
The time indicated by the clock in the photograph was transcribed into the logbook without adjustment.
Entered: 9:26
